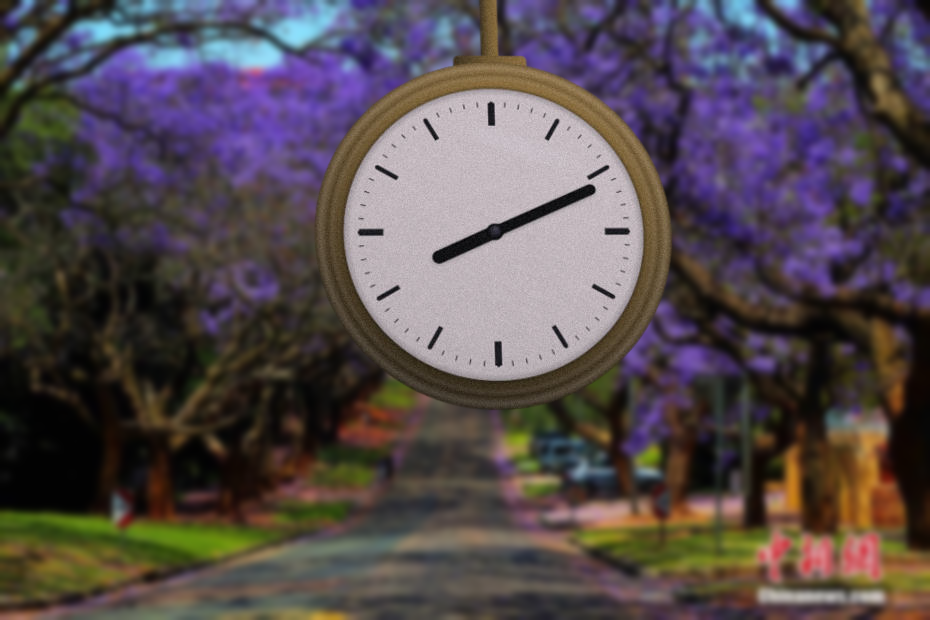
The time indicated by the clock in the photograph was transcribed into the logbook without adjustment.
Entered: 8:11
